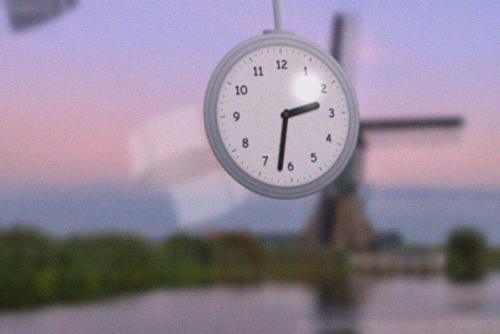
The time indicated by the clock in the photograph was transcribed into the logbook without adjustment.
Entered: 2:32
